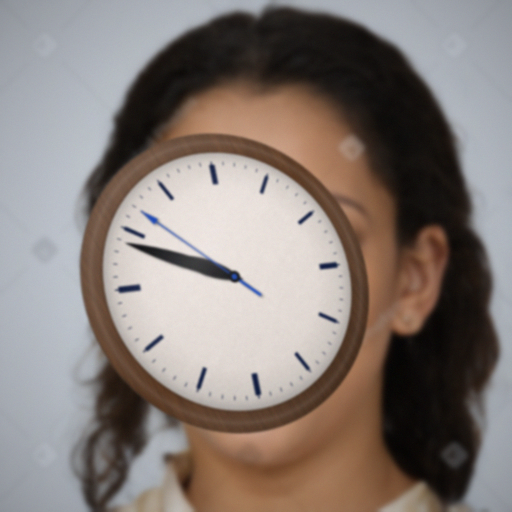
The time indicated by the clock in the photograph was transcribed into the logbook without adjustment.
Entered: 9:48:52
